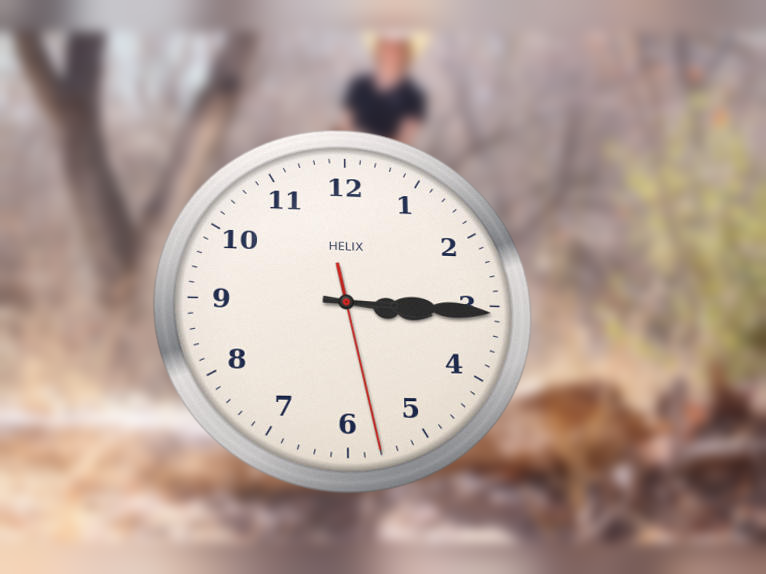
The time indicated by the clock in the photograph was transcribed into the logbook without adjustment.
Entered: 3:15:28
